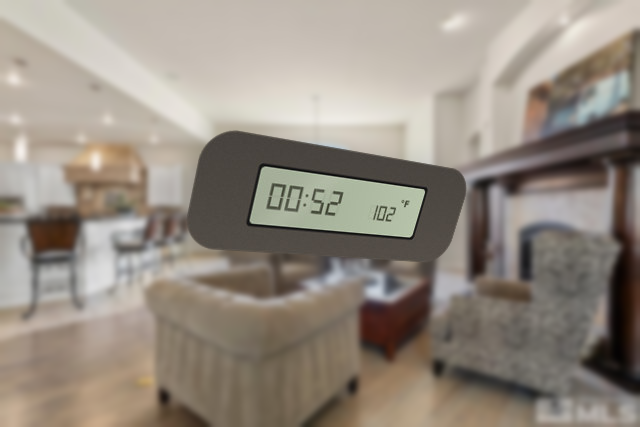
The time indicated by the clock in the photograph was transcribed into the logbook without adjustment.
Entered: 0:52
